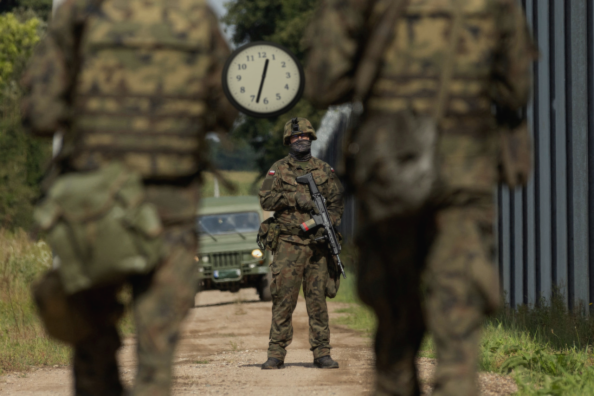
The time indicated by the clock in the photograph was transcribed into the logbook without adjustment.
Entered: 12:33
